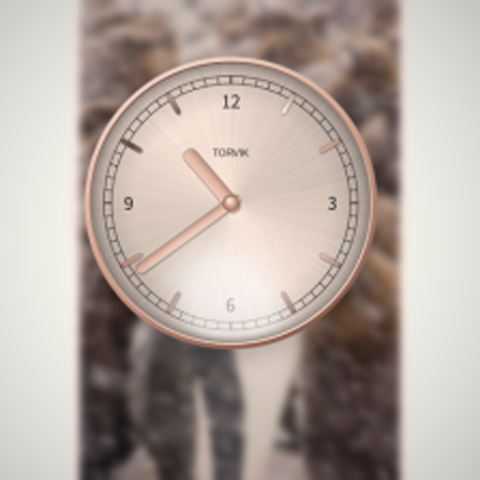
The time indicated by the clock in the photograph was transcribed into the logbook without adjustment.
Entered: 10:39
